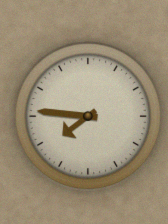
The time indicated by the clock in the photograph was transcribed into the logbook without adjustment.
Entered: 7:46
